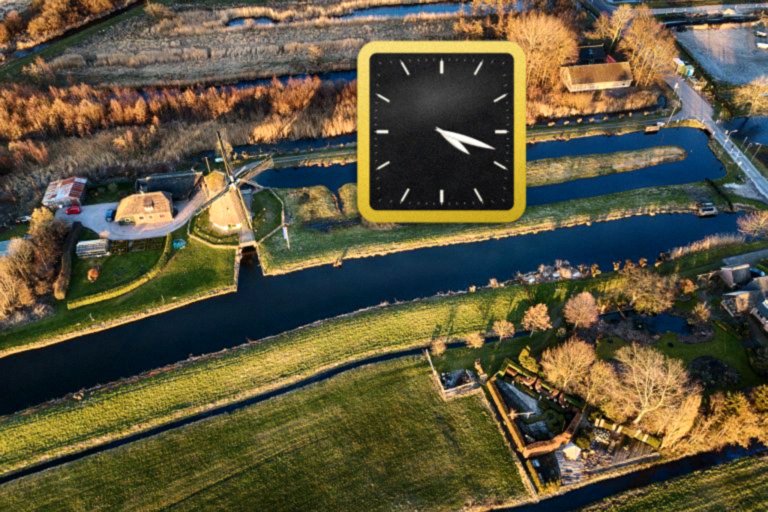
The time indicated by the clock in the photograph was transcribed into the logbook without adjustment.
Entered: 4:18
